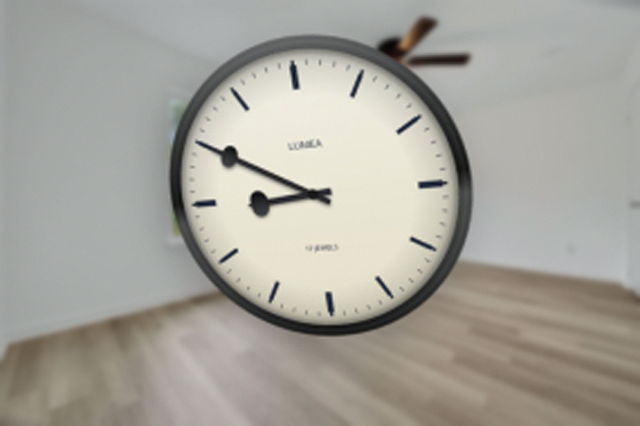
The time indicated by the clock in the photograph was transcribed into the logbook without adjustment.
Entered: 8:50
